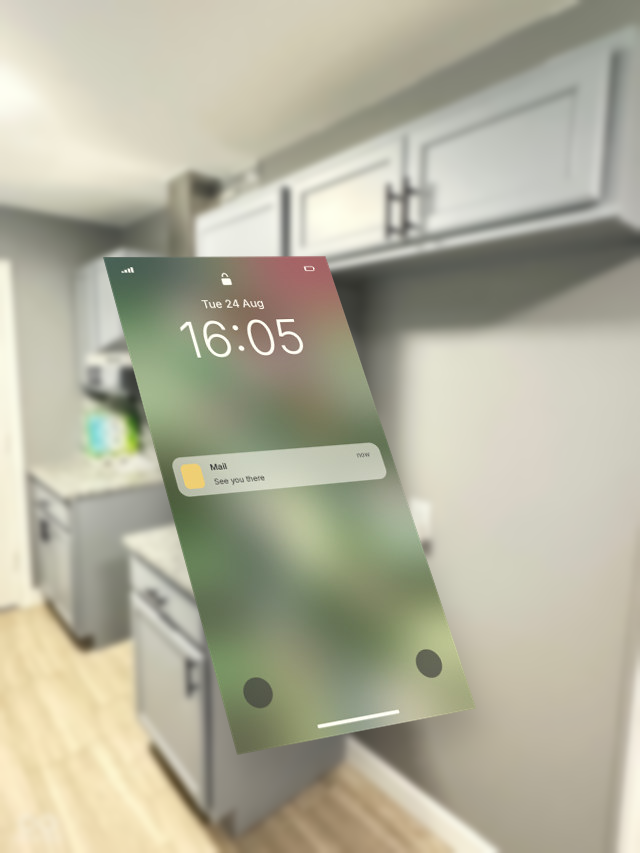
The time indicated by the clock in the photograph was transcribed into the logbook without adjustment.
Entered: 16:05
